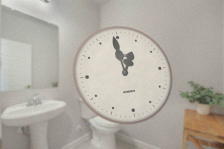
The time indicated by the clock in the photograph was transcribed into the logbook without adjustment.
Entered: 12:59
